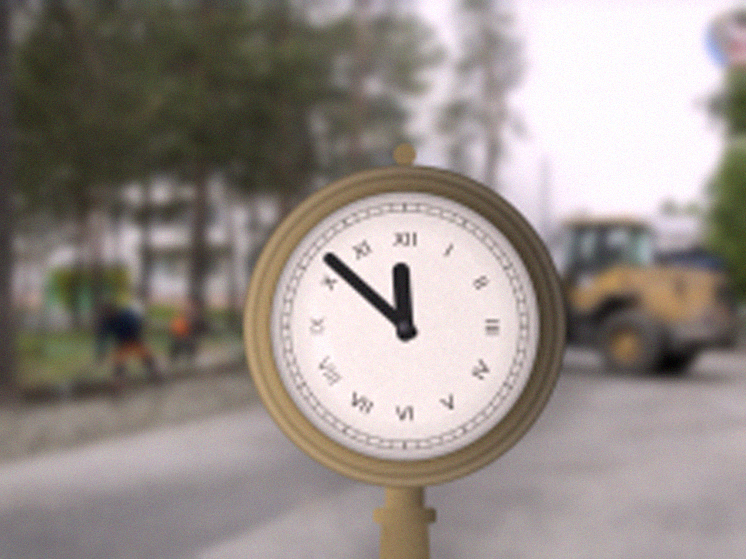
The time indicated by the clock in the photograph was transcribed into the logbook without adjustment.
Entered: 11:52
